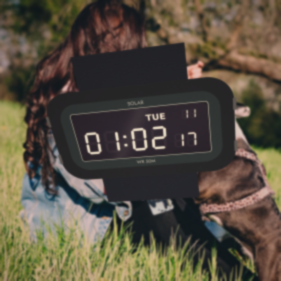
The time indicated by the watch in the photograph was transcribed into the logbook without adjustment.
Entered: 1:02:17
